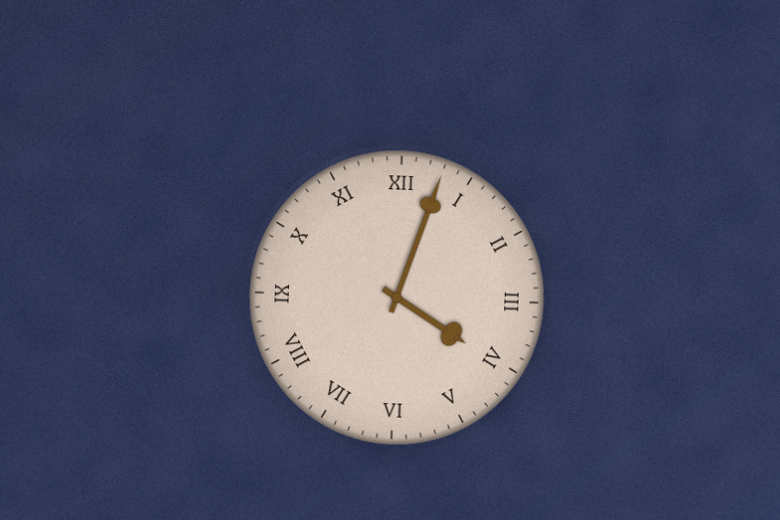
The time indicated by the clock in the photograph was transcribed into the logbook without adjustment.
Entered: 4:03
